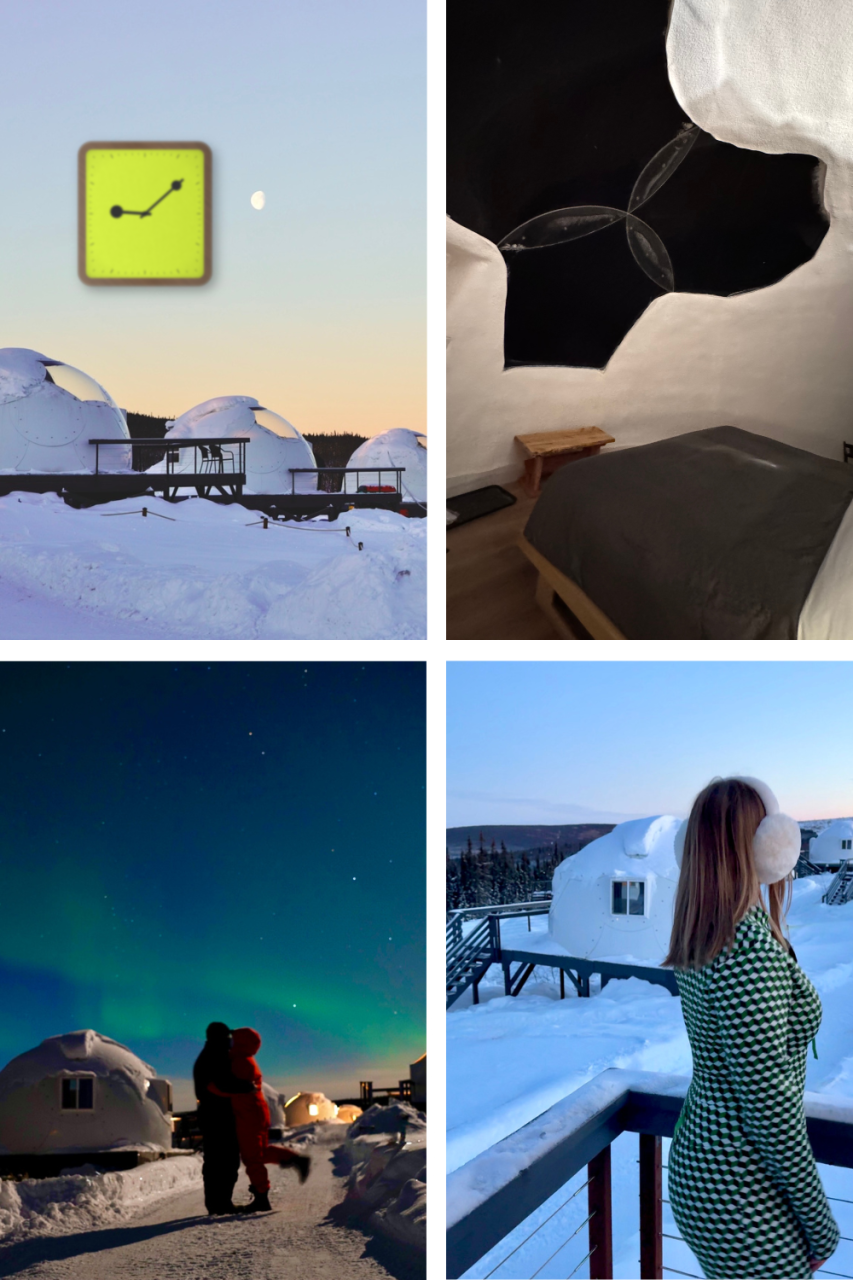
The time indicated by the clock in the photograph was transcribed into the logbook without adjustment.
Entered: 9:08
